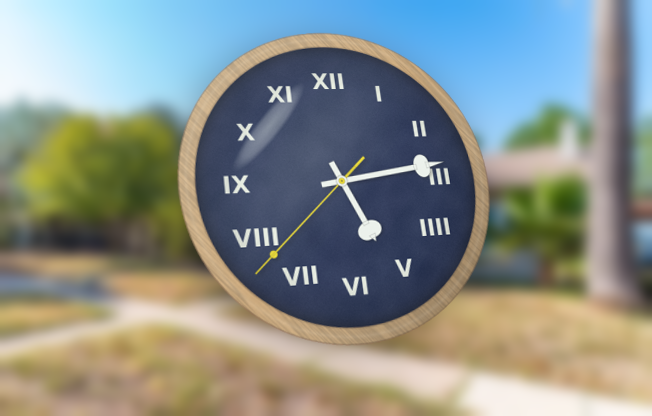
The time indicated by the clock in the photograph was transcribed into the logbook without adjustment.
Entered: 5:13:38
